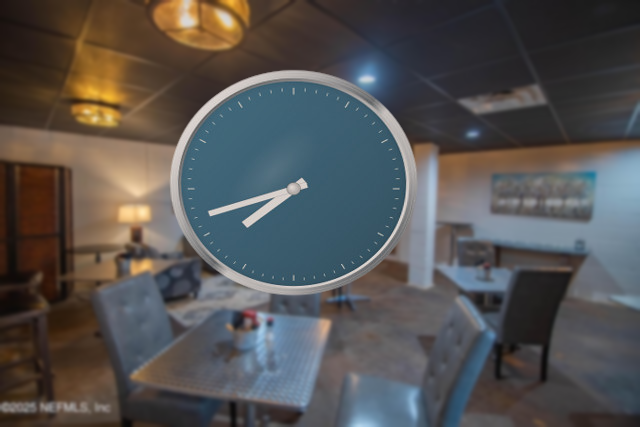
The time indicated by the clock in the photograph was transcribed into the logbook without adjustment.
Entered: 7:42
